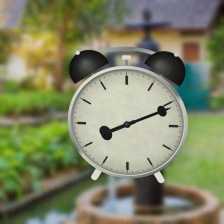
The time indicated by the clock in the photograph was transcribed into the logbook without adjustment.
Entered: 8:11
